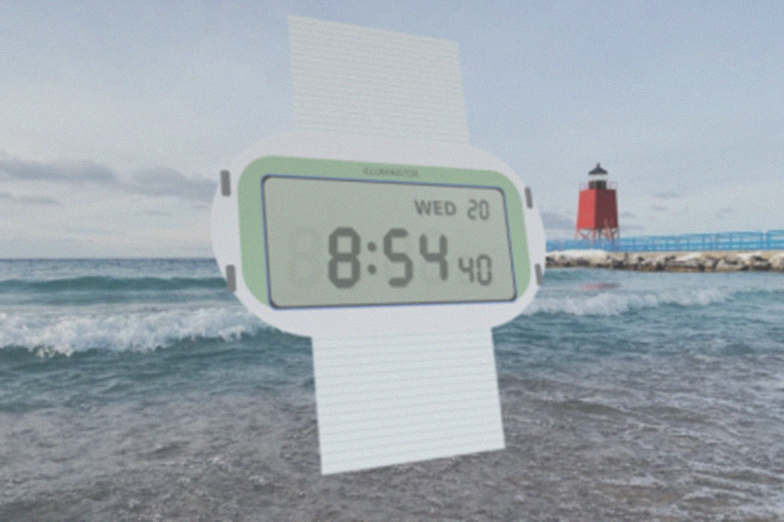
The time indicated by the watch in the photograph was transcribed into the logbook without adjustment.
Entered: 8:54:40
